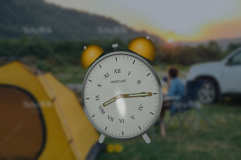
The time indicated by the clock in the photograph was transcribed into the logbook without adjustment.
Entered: 8:15
